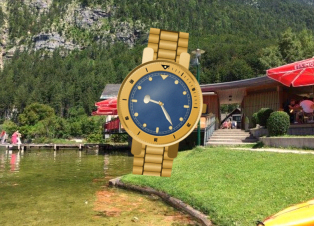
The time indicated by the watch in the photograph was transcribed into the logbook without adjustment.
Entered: 9:24
